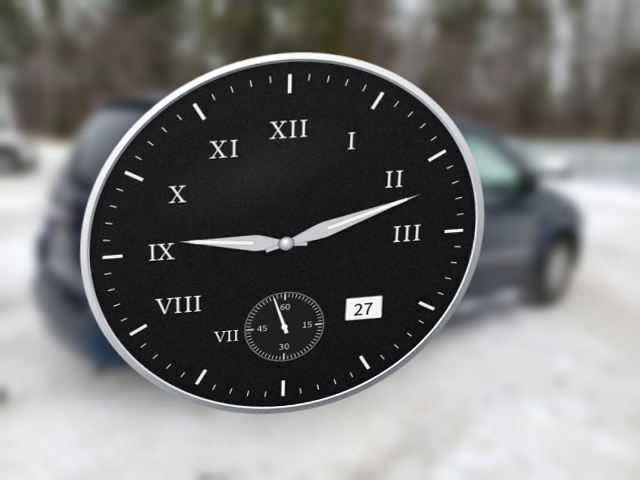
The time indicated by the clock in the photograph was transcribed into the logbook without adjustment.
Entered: 9:11:57
